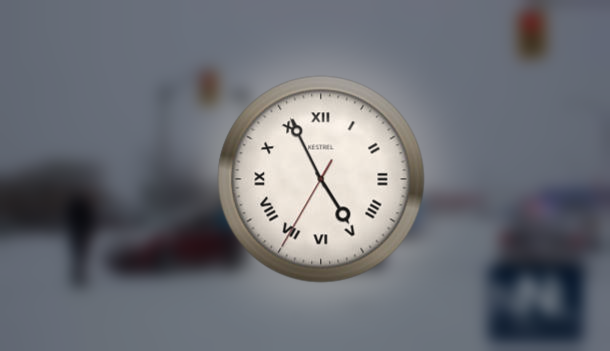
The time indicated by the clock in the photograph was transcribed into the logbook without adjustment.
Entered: 4:55:35
